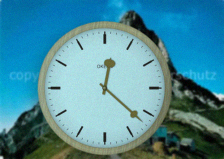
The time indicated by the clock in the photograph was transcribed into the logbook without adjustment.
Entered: 12:22
